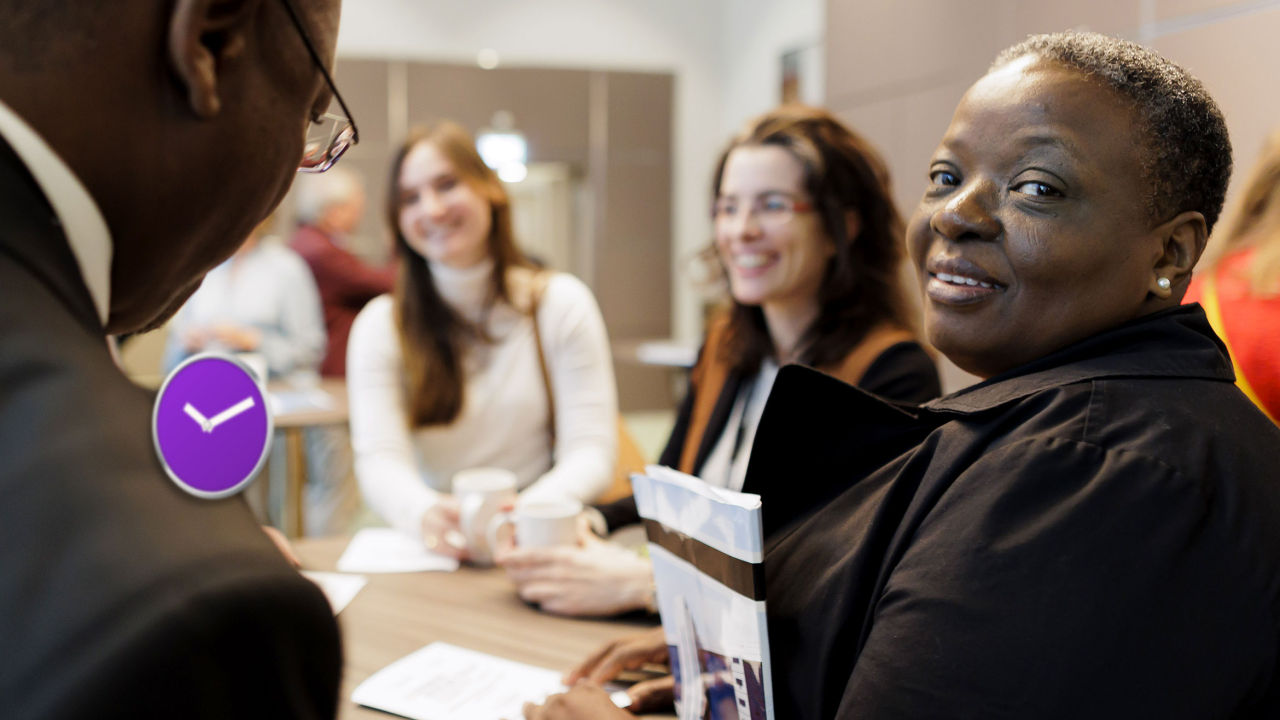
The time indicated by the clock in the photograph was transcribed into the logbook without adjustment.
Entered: 10:11
